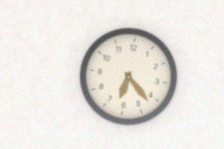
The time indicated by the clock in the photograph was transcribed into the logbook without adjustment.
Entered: 6:22
